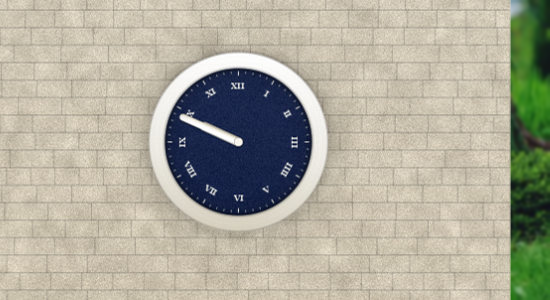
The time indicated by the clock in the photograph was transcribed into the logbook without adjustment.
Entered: 9:49
